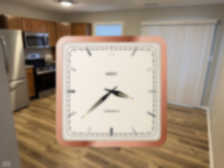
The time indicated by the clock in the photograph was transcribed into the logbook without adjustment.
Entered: 3:38
